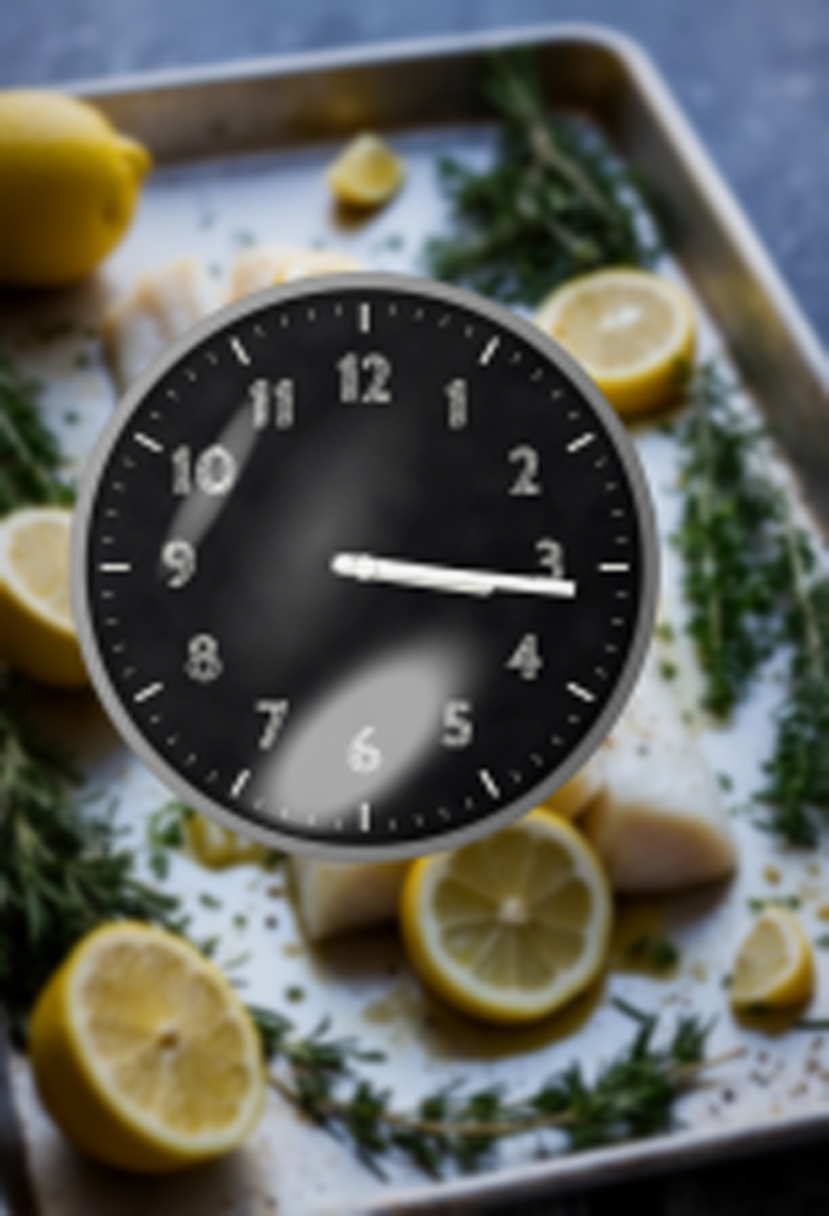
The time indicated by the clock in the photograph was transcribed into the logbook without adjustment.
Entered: 3:16
